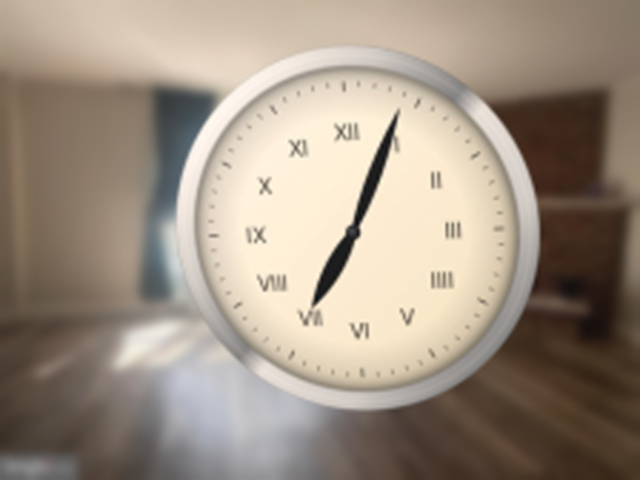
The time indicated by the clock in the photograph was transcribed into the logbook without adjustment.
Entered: 7:04
